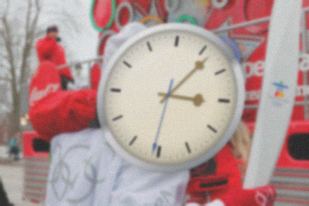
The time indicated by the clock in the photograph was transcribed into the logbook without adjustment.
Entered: 3:06:31
